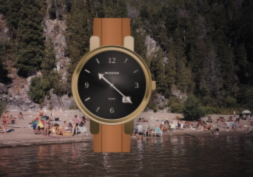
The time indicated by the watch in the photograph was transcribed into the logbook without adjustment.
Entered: 10:22
